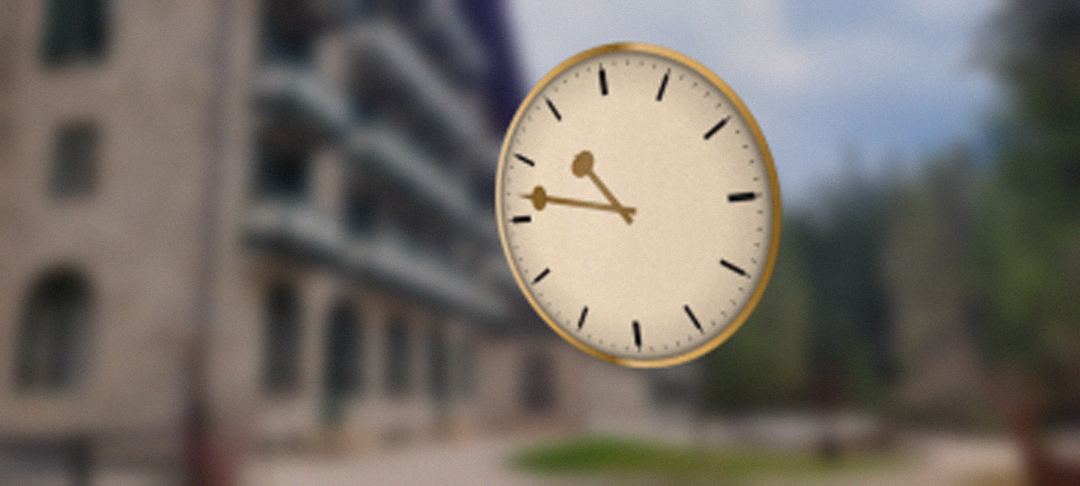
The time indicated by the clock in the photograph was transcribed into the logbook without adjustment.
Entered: 10:47
